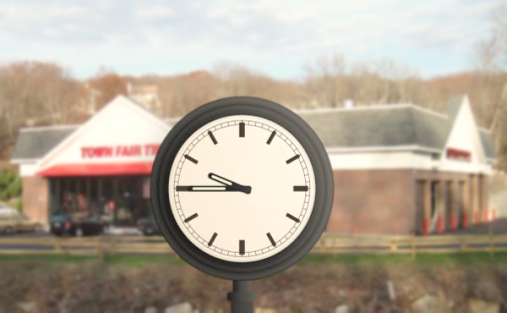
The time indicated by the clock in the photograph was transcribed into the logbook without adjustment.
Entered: 9:45
